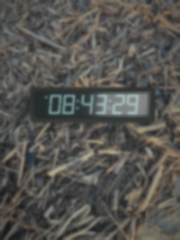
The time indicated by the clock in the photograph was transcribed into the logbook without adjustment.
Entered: 8:43:29
